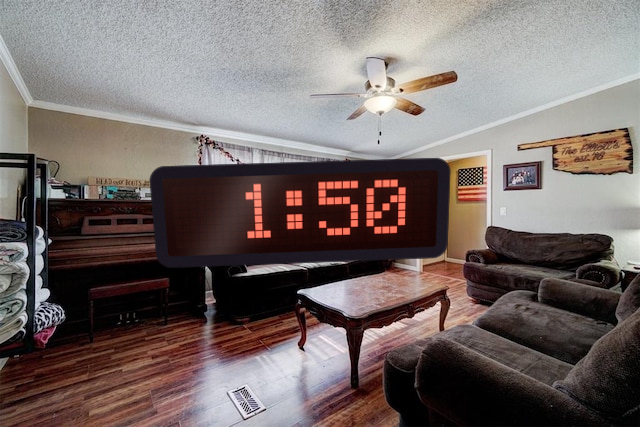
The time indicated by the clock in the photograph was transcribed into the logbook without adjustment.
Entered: 1:50
